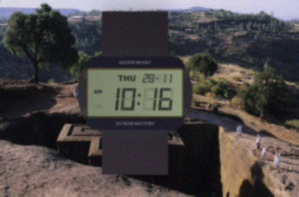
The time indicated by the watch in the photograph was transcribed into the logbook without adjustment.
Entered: 10:16
